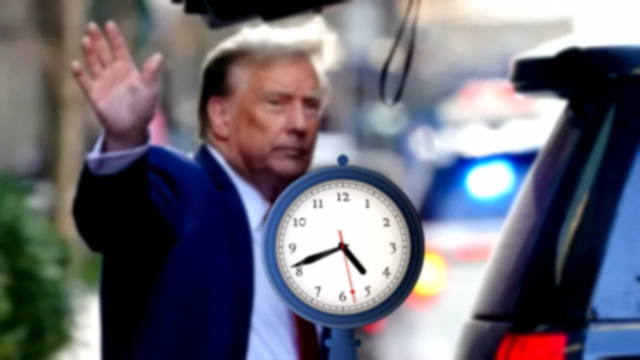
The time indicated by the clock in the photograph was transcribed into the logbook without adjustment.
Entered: 4:41:28
